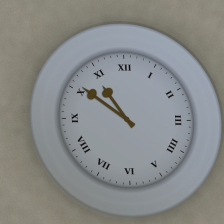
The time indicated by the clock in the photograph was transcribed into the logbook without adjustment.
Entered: 10:51
